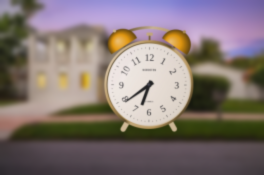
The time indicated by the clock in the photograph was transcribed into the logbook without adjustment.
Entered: 6:39
